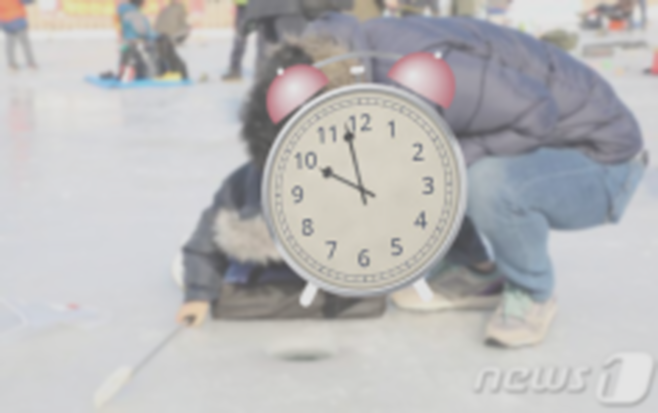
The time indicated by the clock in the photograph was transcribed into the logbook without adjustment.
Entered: 9:58
